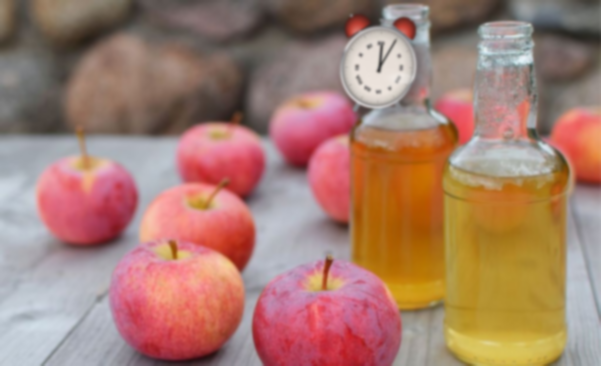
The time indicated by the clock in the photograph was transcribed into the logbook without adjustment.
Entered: 12:05
